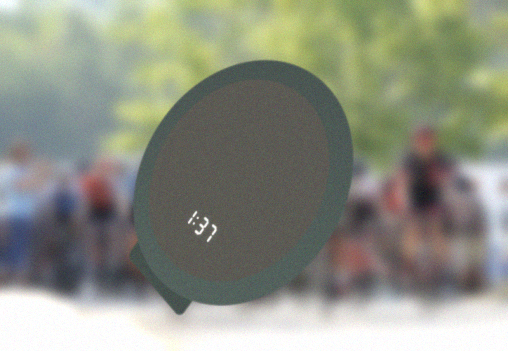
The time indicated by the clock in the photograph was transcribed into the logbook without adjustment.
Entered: 1:37
